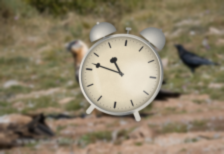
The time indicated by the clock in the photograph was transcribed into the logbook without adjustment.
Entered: 10:47
